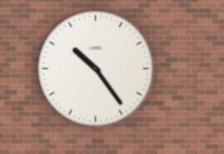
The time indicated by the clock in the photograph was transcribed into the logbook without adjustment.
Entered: 10:24
